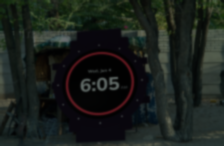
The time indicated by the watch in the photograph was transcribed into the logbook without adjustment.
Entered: 6:05
